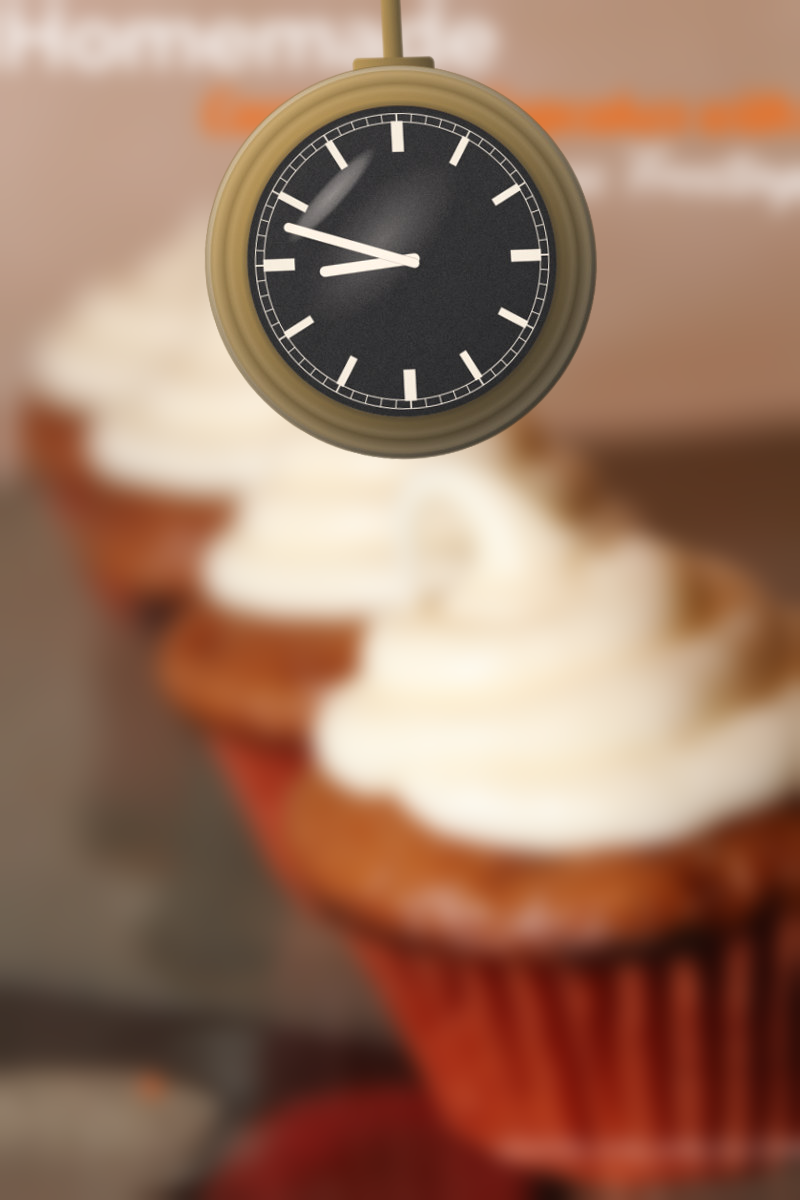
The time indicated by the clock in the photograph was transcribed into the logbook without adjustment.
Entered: 8:48
